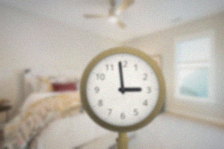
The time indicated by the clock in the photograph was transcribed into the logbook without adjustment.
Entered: 2:59
